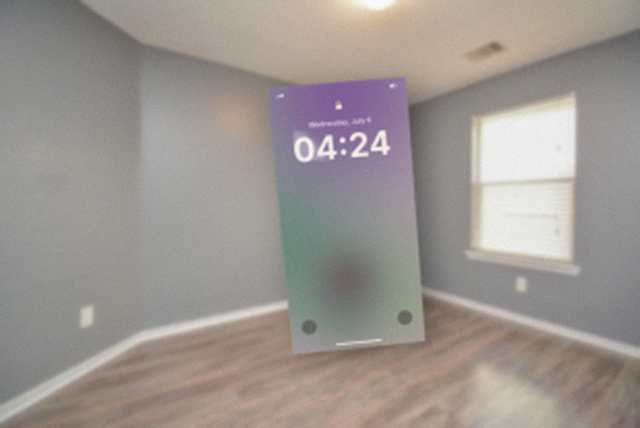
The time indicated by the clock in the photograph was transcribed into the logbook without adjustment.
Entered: 4:24
